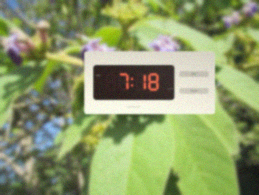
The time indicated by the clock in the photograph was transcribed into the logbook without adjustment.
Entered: 7:18
